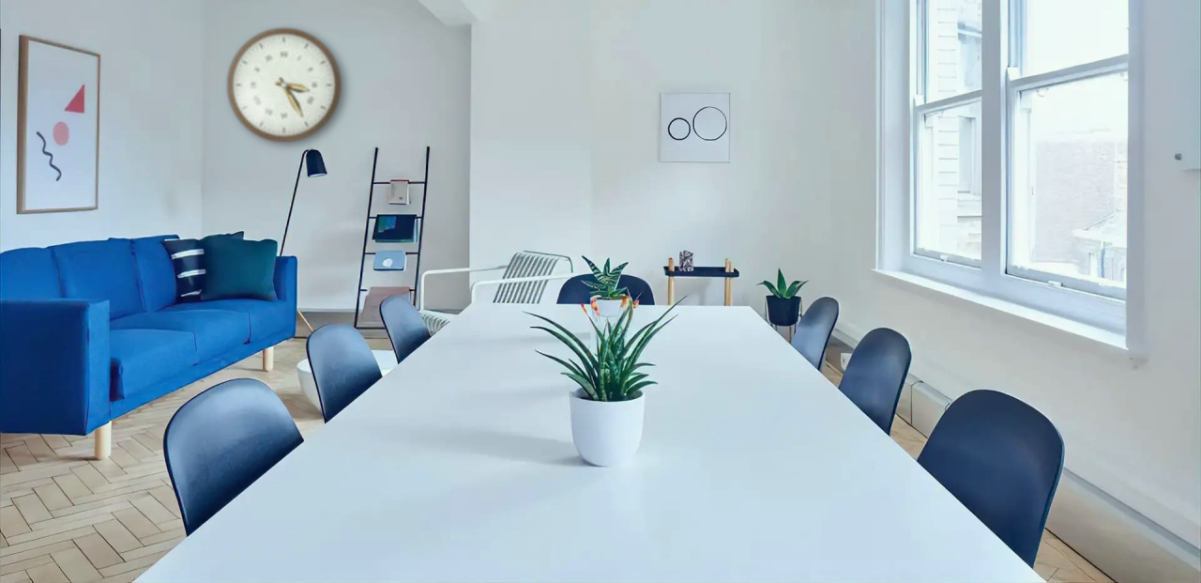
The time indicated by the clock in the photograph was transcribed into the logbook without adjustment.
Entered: 3:25
